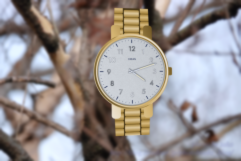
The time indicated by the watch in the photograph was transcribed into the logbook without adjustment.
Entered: 4:12
